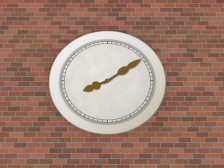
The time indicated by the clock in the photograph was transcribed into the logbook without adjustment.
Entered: 8:09
